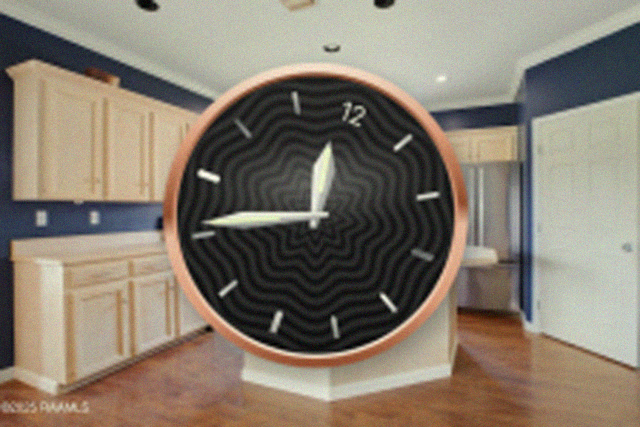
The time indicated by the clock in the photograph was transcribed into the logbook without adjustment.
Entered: 11:41
